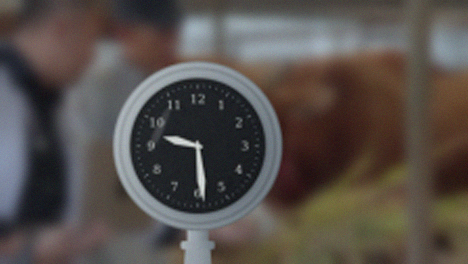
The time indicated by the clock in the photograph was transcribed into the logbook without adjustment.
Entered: 9:29
